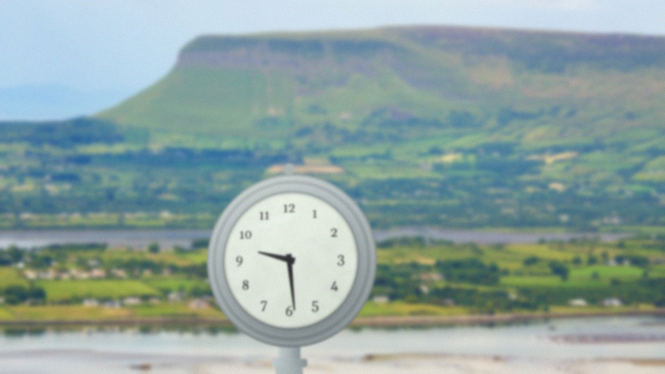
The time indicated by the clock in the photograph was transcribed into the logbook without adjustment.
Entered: 9:29
